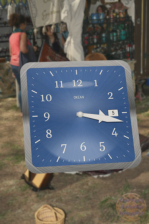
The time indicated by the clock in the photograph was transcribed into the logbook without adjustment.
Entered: 3:17
